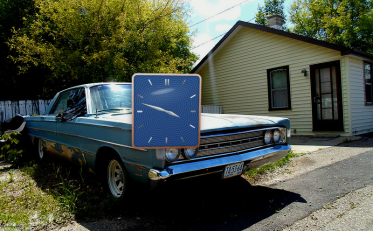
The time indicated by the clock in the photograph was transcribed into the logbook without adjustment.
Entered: 3:48
